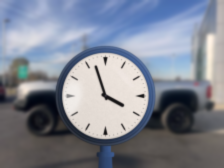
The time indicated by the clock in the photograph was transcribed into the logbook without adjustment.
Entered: 3:57
